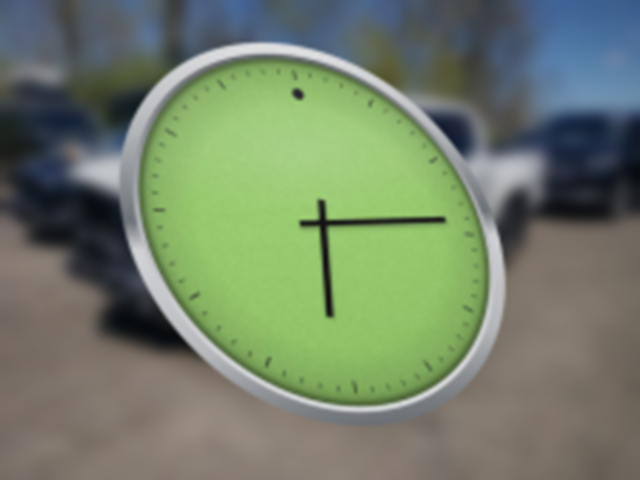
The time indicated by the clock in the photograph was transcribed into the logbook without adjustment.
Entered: 6:14
